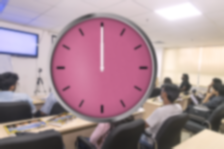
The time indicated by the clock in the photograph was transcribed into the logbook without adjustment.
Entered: 12:00
